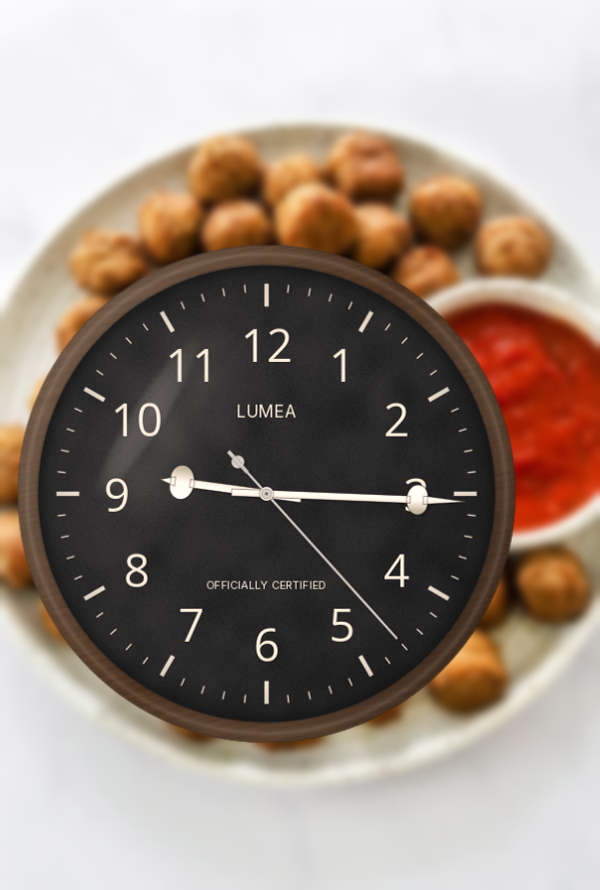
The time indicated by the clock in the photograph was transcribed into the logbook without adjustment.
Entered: 9:15:23
